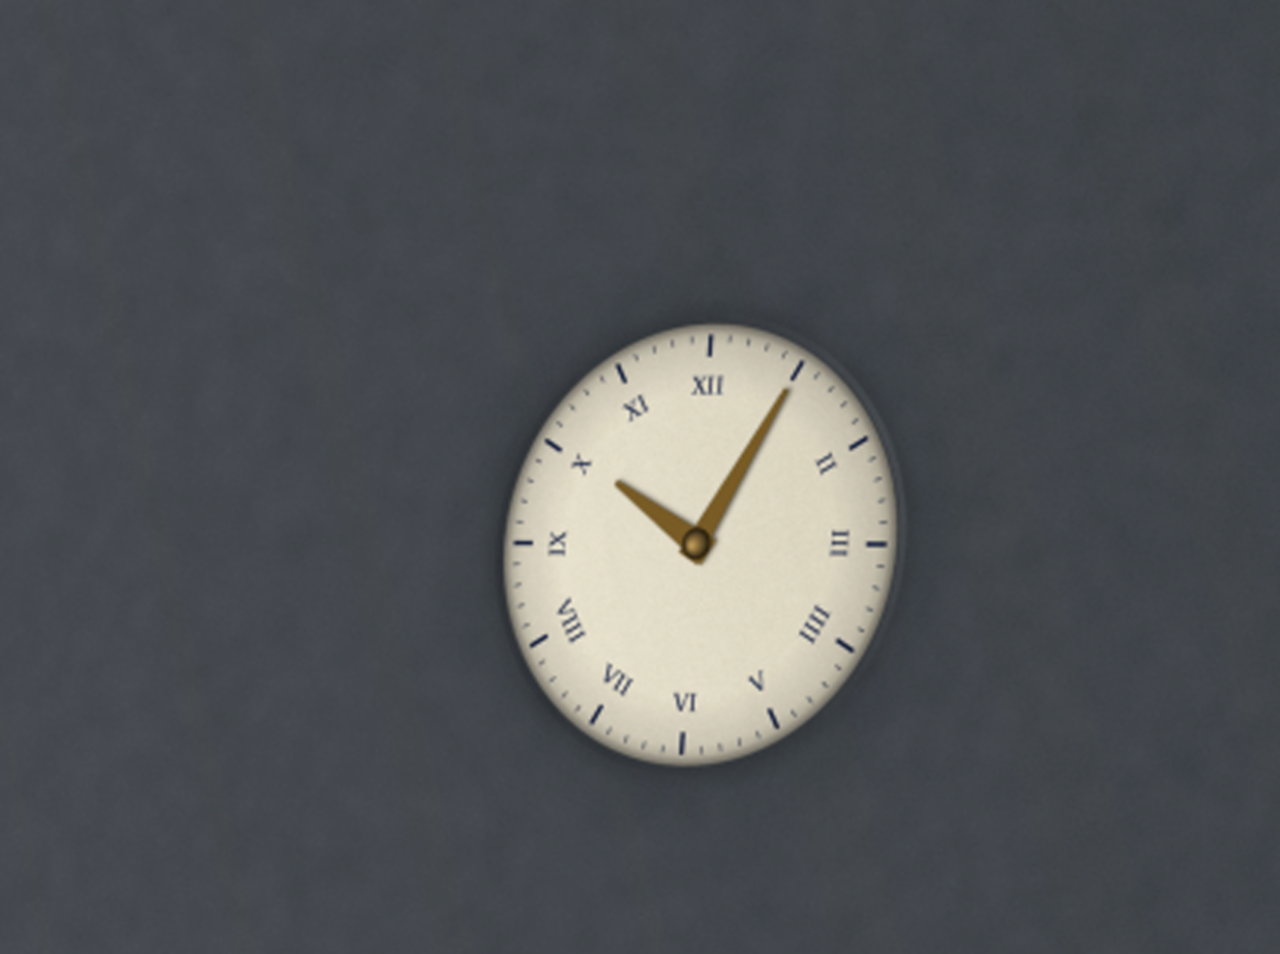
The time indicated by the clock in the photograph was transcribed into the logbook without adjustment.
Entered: 10:05
